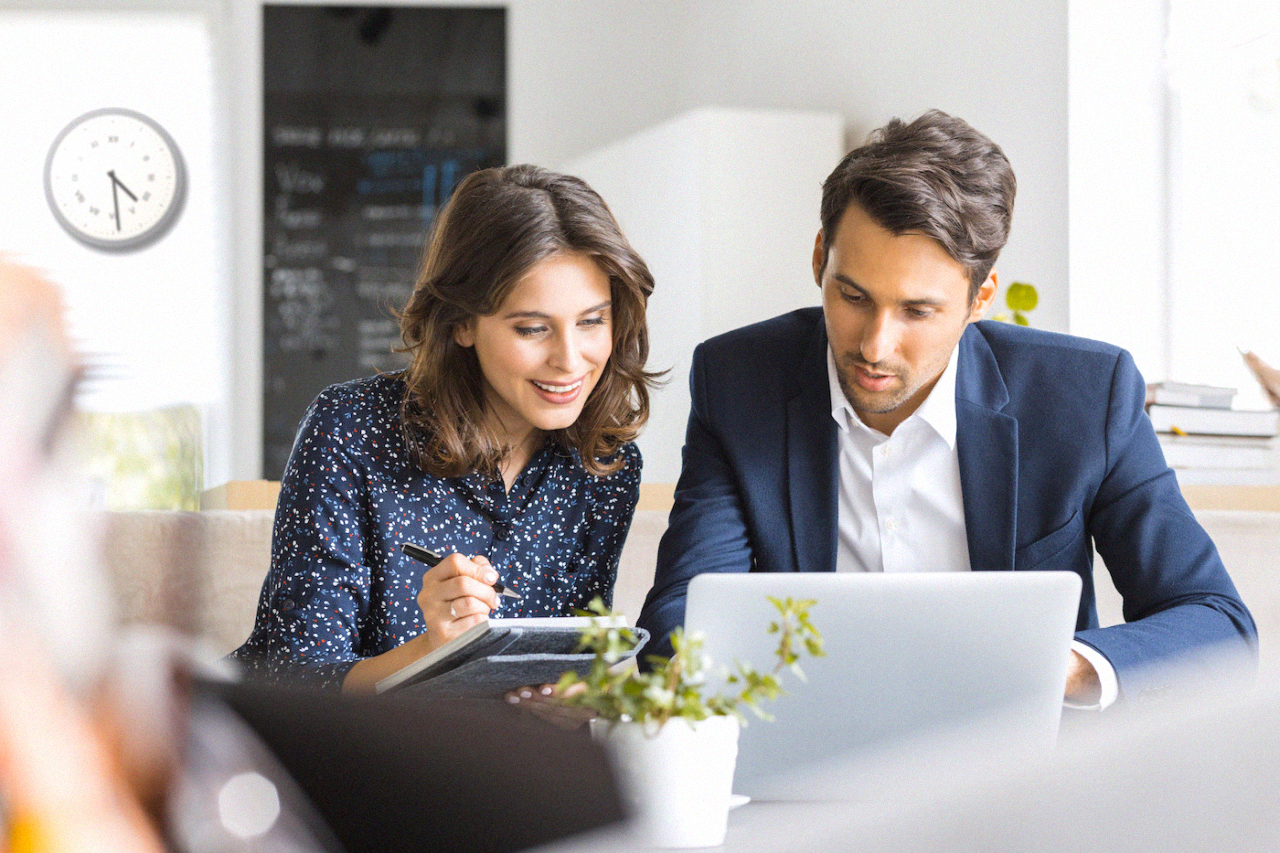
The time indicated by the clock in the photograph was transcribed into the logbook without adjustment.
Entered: 4:29
